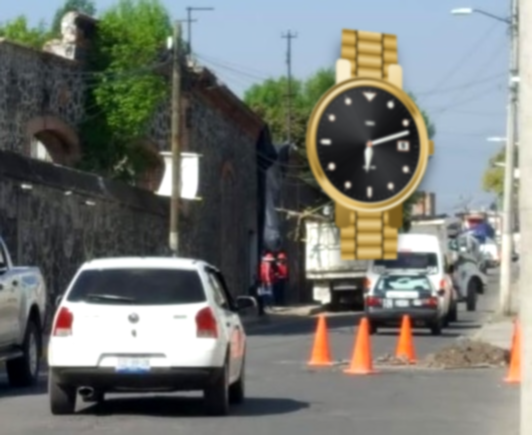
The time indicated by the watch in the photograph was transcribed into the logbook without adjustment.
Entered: 6:12
